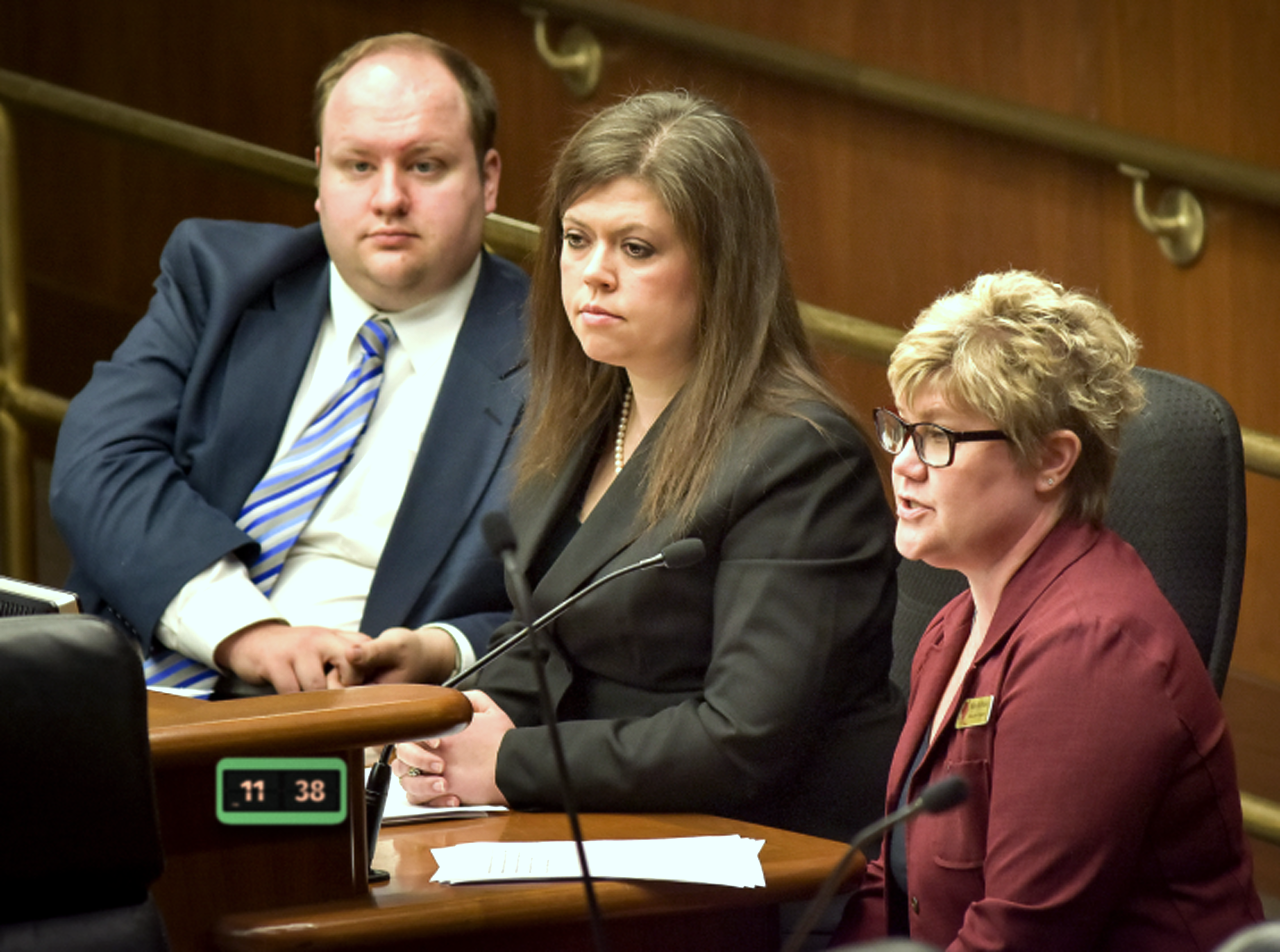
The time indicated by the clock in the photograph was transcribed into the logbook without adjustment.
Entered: 11:38
